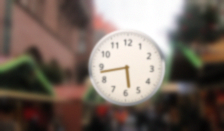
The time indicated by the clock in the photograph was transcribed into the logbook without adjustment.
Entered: 5:43
